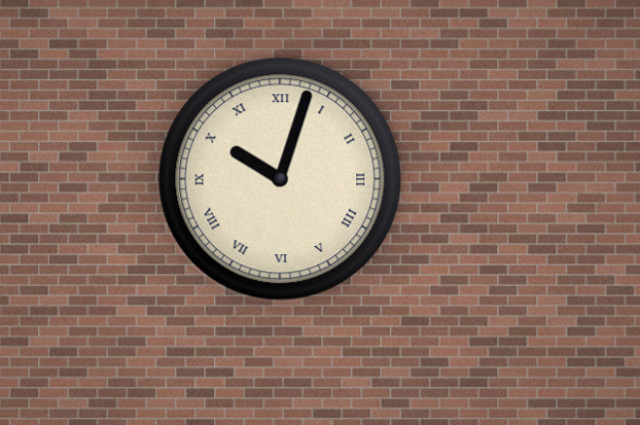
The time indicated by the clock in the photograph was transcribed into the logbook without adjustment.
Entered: 10:03
